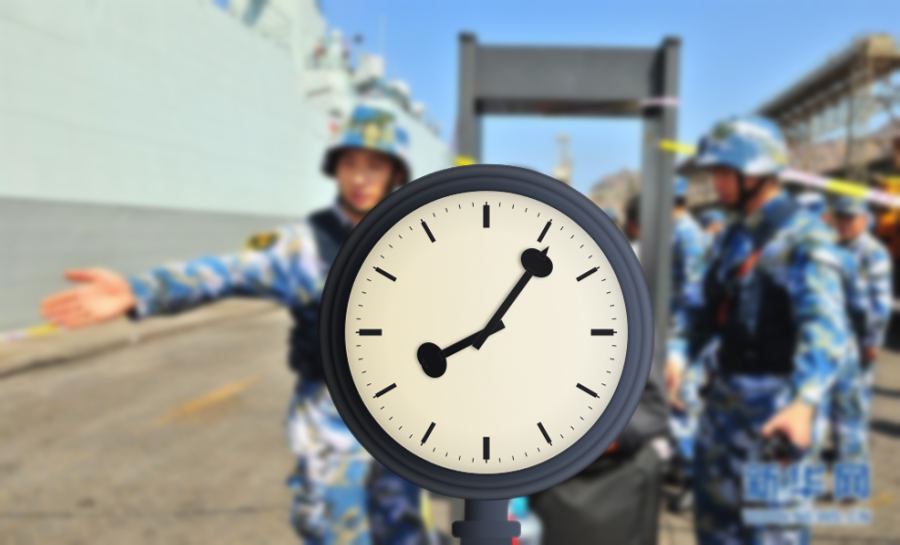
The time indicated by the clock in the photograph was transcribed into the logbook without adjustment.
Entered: 8:06
